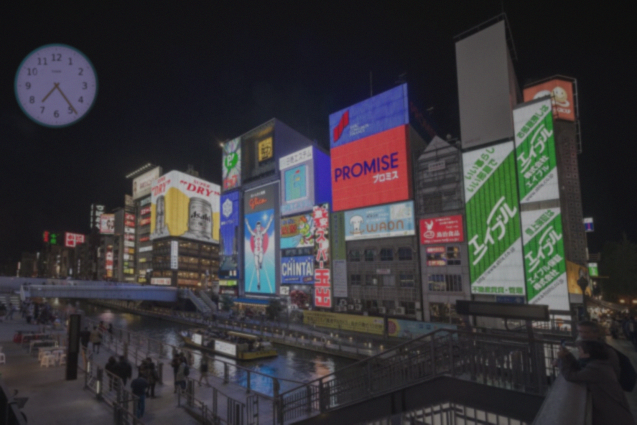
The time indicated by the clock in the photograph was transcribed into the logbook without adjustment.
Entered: 7:24
